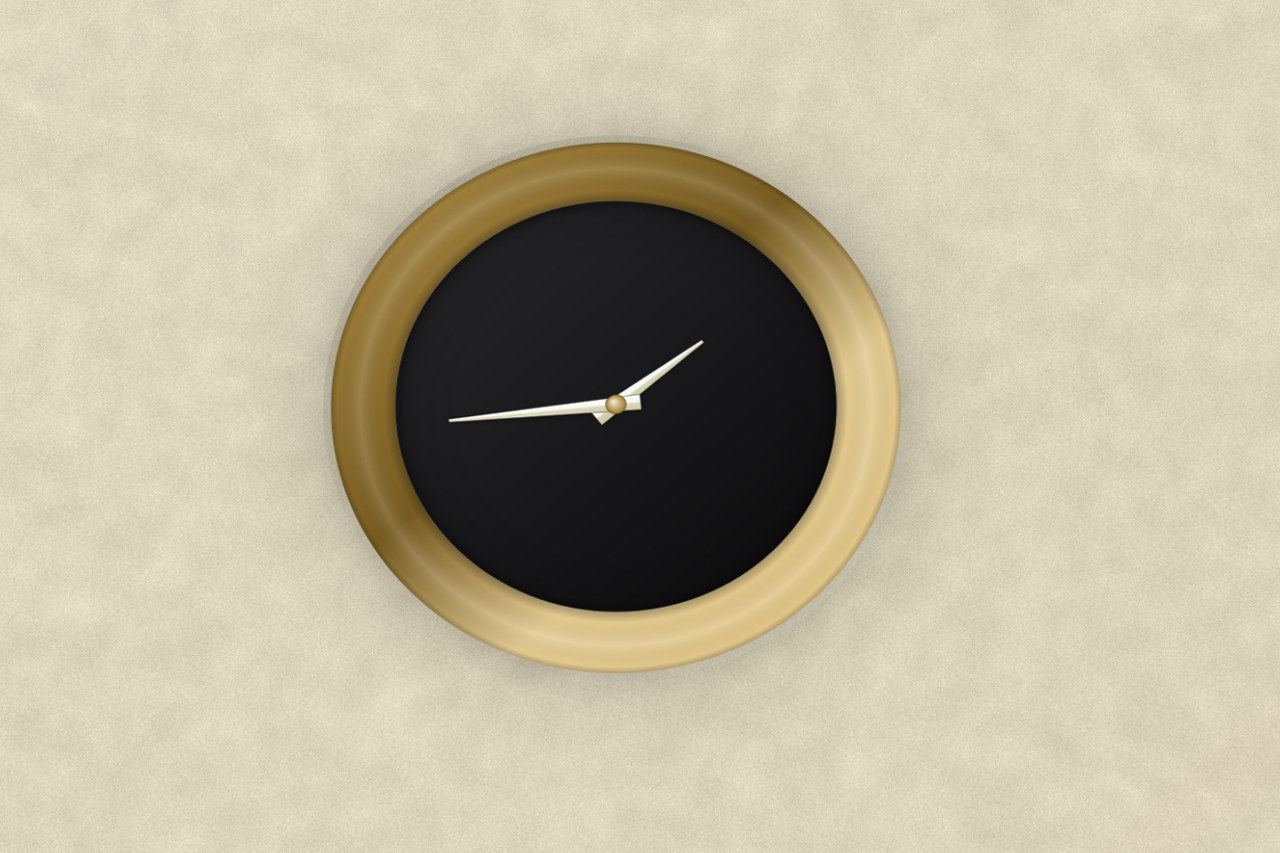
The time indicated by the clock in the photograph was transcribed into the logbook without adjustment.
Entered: 1:44
